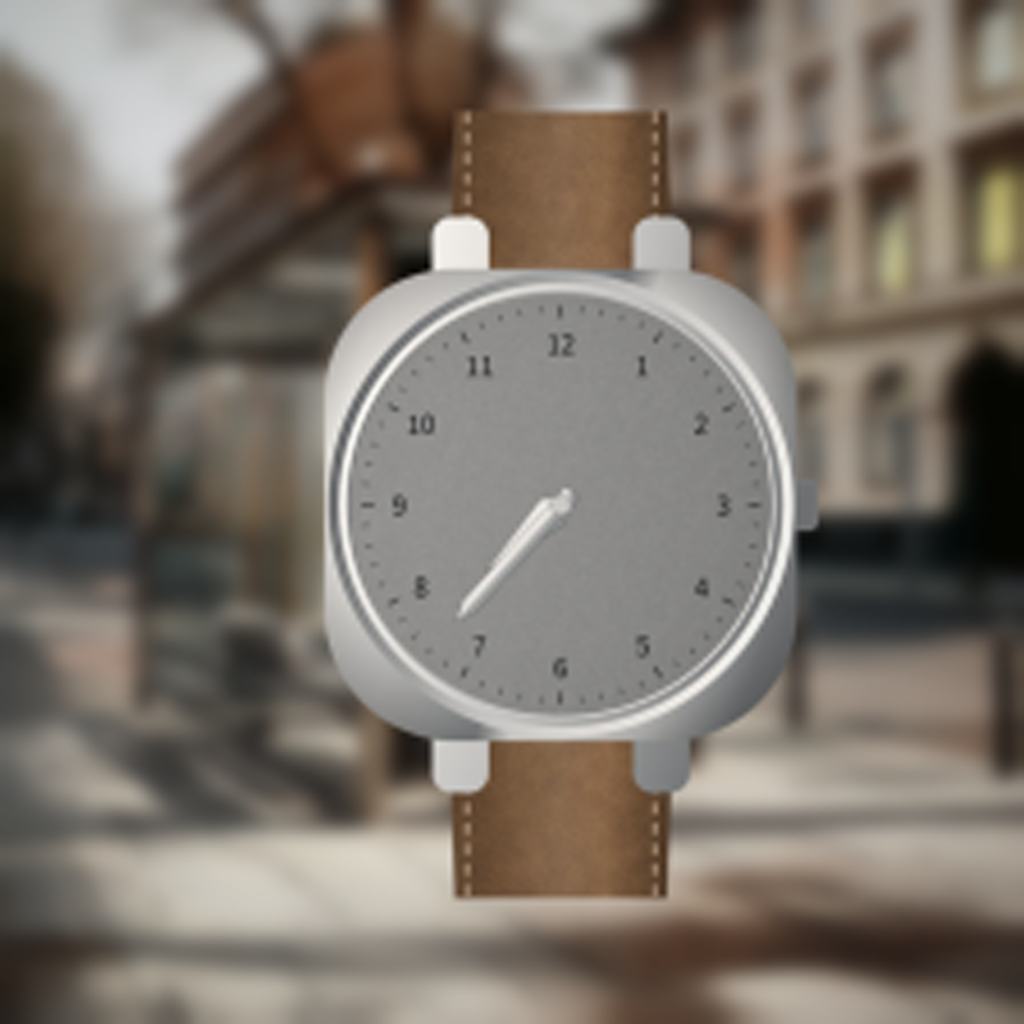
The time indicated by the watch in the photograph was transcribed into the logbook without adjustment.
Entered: 7:37
